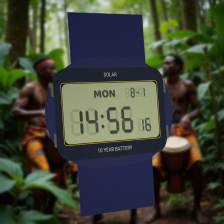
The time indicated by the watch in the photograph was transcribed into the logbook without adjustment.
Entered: 14:56:16
